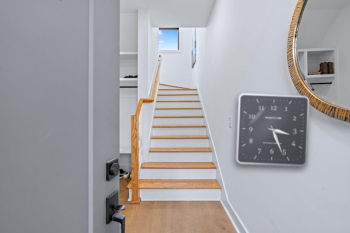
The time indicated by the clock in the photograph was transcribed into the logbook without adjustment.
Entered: 3:26
